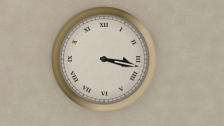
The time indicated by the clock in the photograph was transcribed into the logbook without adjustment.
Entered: 3:17
